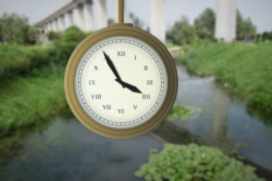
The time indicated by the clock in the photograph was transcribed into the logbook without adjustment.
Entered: 3:55
